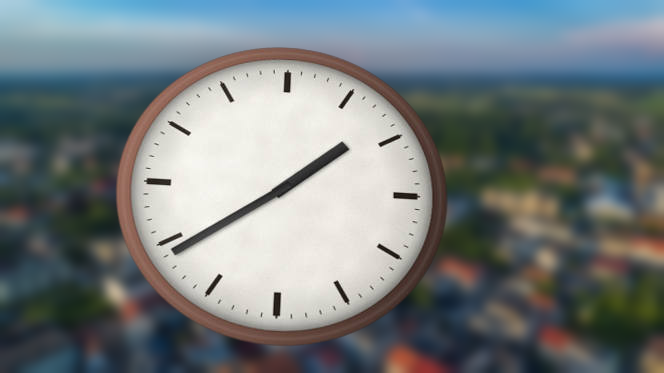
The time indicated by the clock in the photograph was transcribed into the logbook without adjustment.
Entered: 1:39
